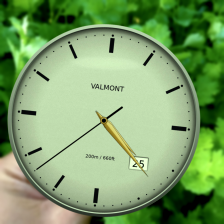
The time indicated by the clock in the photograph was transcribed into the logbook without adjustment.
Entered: 4:22:38
